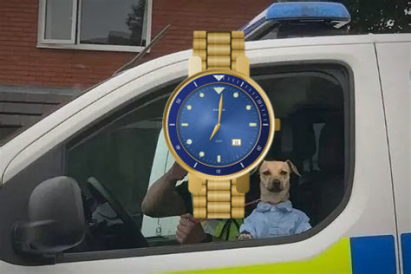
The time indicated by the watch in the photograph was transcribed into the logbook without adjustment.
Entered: 7:01
